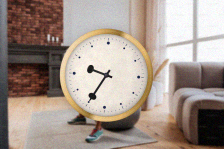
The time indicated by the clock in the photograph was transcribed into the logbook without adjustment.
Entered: 9:35
